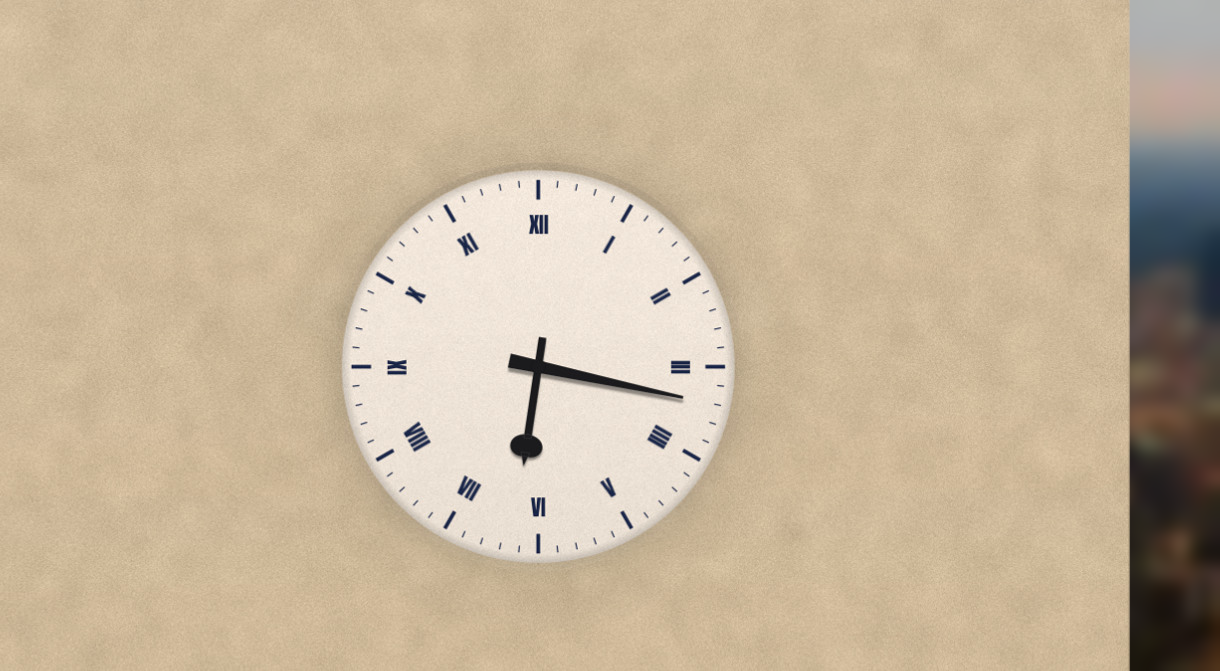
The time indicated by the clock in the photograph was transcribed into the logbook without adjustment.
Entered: 6:17
